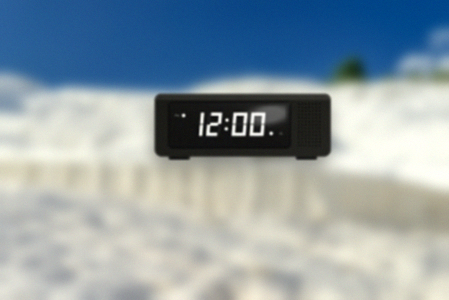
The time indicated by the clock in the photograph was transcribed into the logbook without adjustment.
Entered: 12:00
